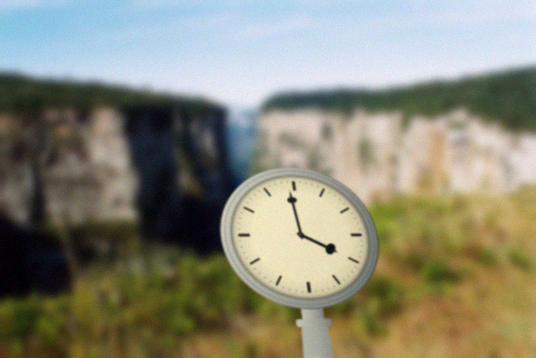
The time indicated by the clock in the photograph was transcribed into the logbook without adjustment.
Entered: 3:59
